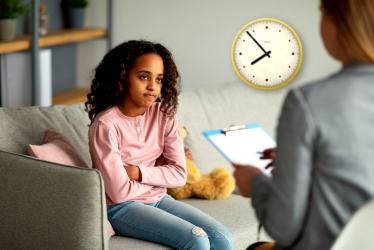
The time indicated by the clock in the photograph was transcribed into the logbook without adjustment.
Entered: 7:53
